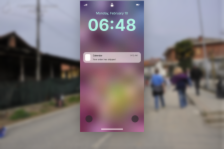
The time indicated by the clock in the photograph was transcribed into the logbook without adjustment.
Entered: 6:48
